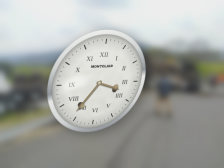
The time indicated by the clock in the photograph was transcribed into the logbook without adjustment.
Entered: 3:36
